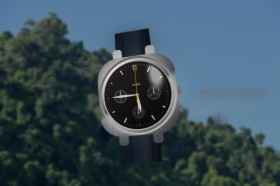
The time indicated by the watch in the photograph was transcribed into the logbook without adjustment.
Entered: 5:45
